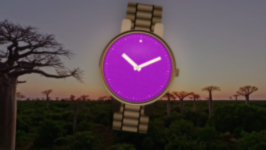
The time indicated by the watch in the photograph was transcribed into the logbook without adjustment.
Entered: 10:10
